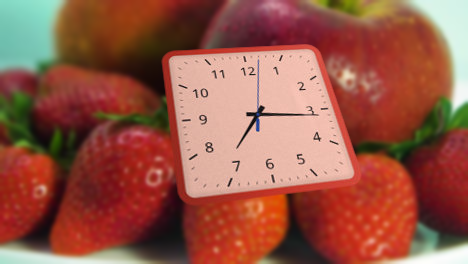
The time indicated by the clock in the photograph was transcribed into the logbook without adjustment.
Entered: 7:16:02
